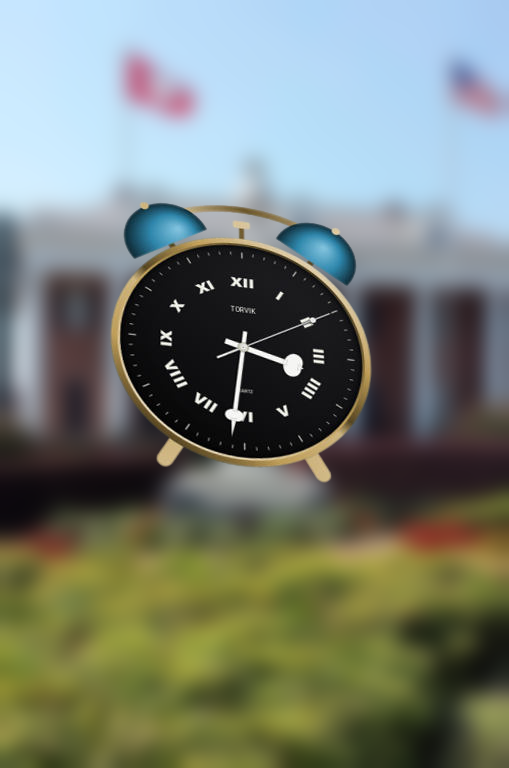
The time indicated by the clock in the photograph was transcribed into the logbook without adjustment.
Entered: 3:31:10
